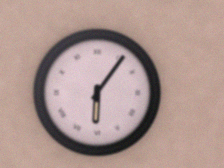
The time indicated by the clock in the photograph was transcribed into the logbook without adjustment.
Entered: 6:06
